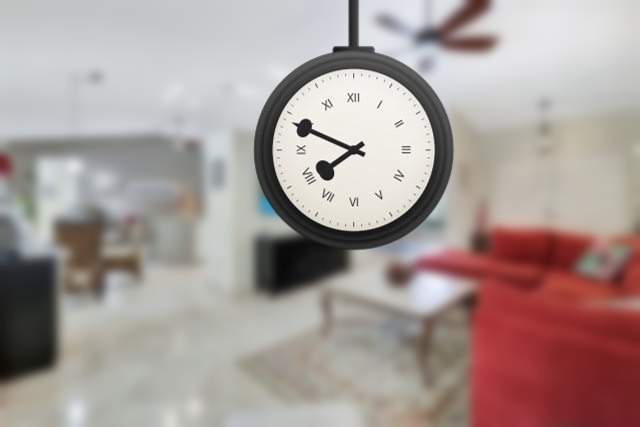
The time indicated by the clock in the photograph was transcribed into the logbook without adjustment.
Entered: 7:49
